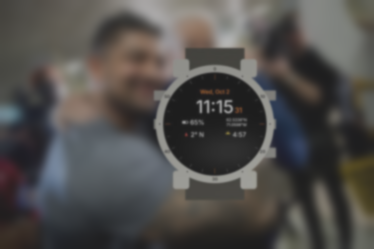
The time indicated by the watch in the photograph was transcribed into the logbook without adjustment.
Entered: 11:15
